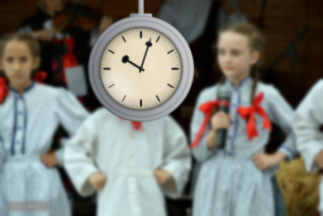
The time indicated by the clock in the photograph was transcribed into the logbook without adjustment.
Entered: 10:03
